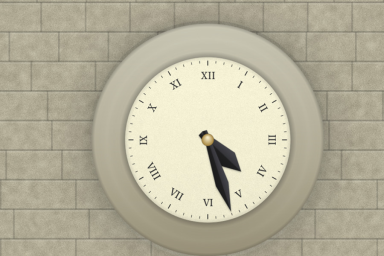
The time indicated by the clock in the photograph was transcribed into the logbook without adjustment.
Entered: 4:27
